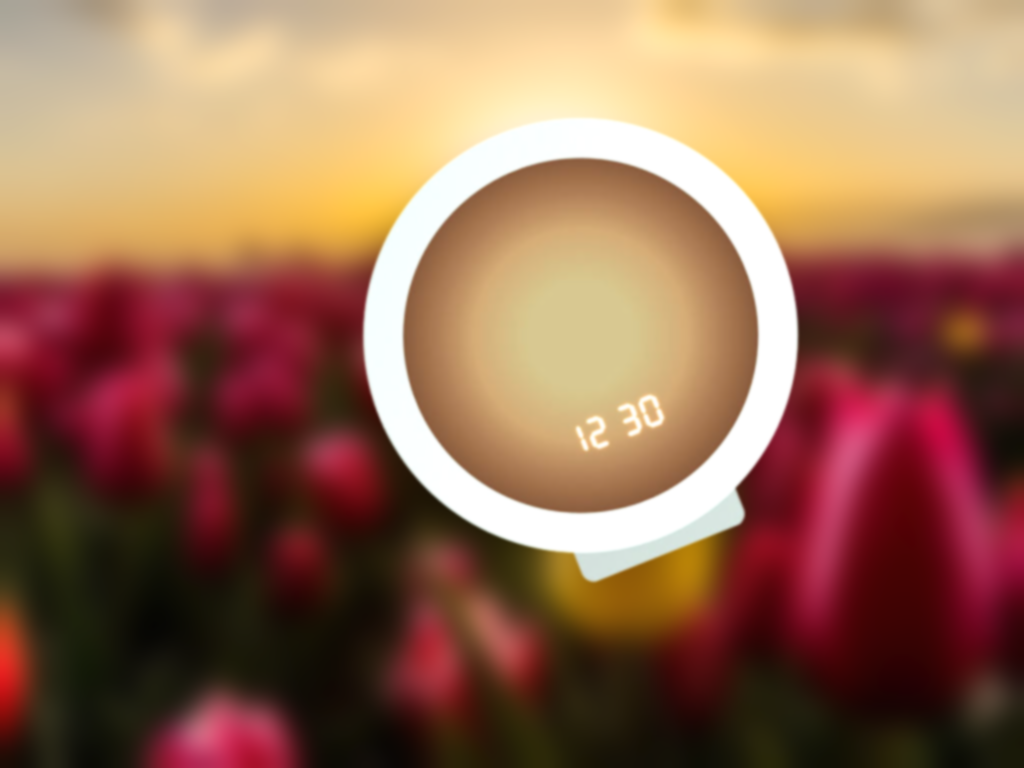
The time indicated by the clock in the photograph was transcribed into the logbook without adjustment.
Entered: 12:30
